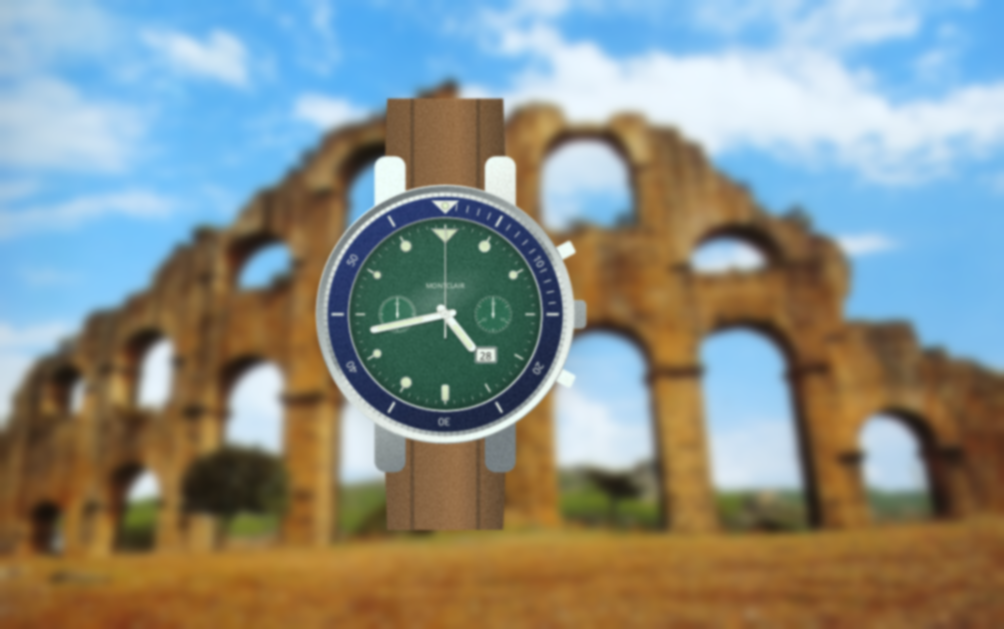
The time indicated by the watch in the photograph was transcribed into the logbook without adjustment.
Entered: 4:43
